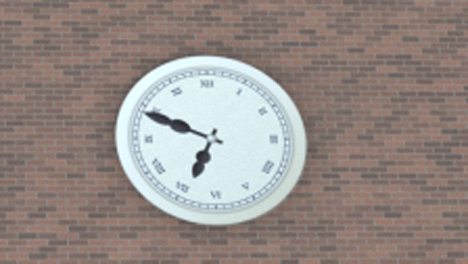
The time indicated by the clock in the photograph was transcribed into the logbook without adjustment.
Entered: 6:49
